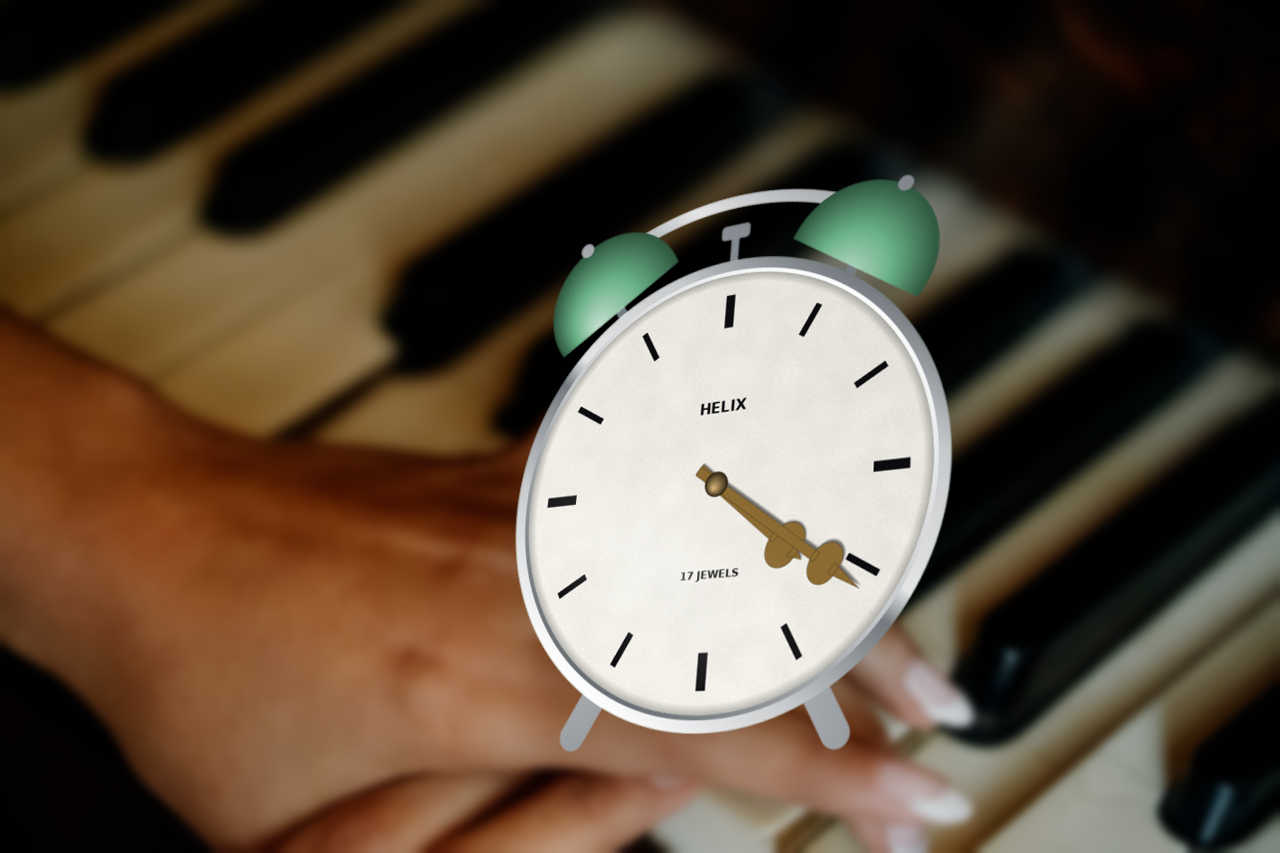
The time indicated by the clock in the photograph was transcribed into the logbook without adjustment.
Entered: 4:21
